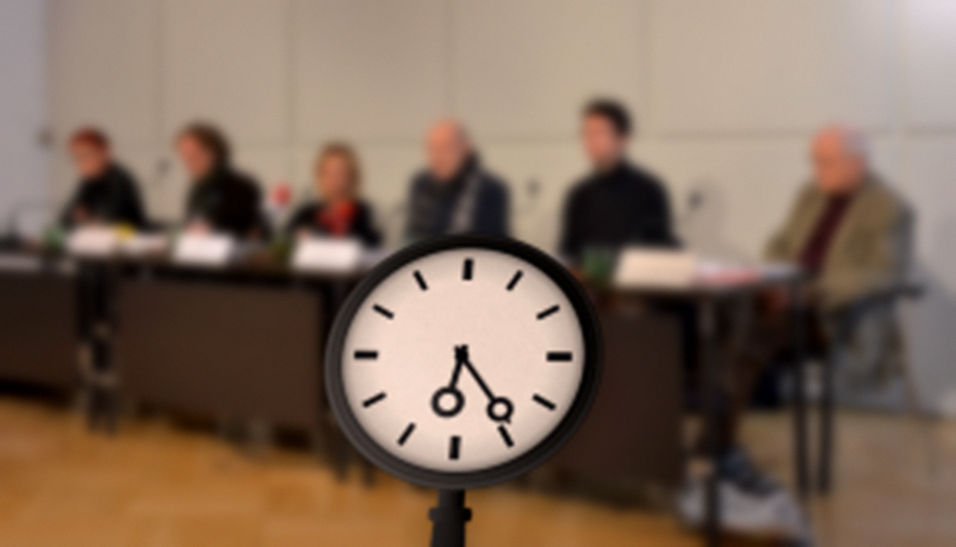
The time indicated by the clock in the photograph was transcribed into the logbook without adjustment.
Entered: 6:24
